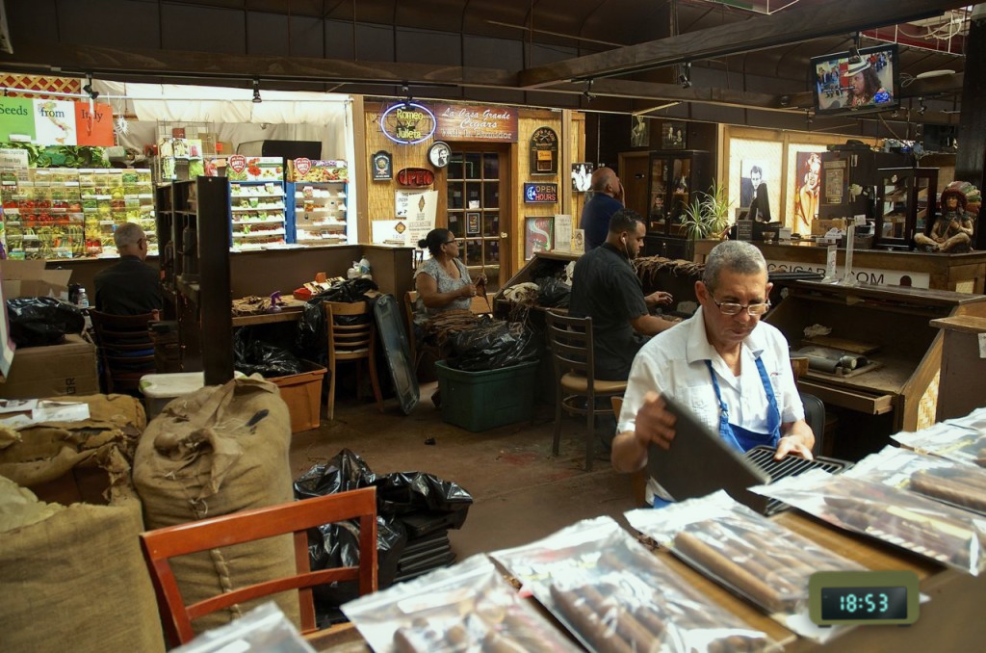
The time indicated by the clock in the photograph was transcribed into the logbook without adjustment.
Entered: 18:53
